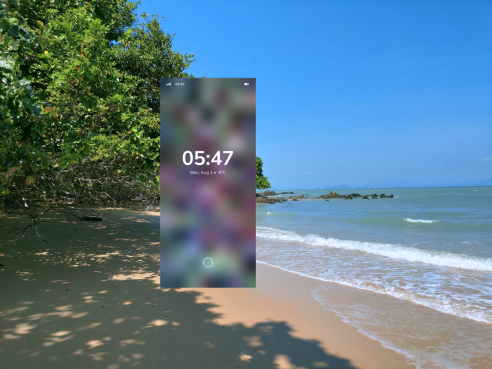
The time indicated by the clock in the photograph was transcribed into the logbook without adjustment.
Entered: 5:47
